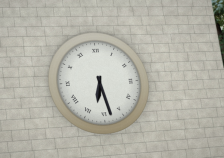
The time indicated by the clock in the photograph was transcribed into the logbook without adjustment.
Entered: 6:28
